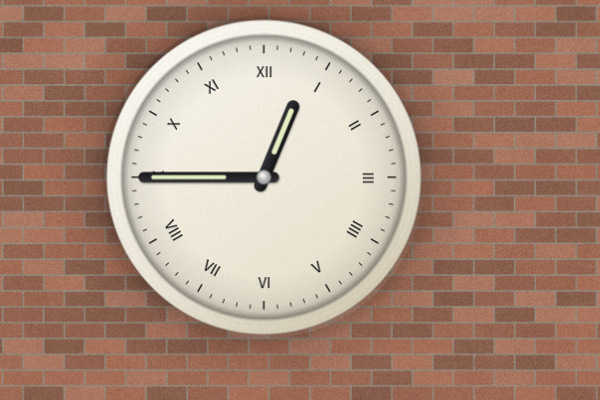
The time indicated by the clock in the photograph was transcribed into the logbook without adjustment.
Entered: 12:45
